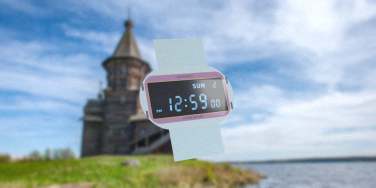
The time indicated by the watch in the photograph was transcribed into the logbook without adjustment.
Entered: 12:59:00
